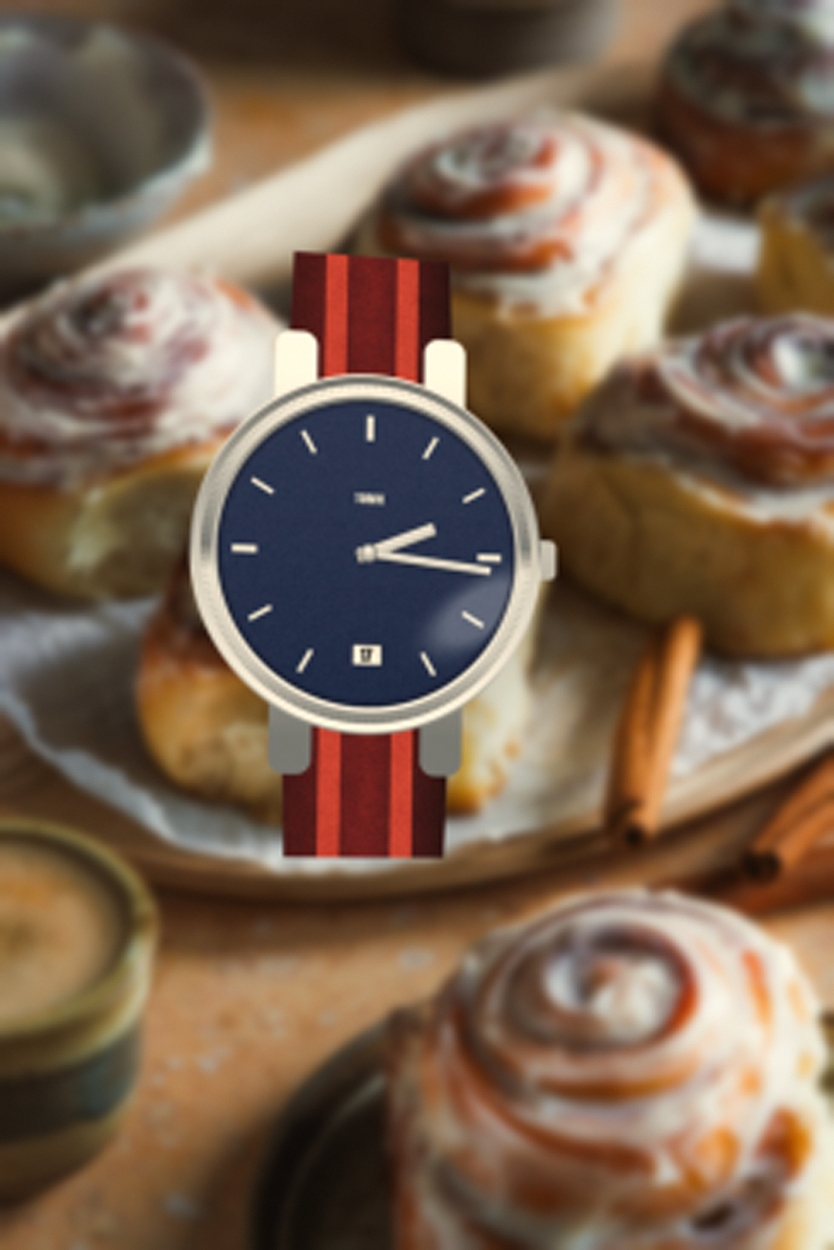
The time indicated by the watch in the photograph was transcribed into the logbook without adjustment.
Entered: 2:16
